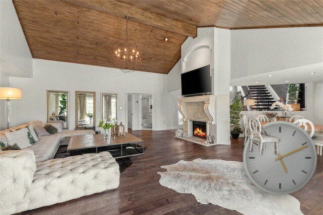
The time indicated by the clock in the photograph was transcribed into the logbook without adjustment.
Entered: 5:11
